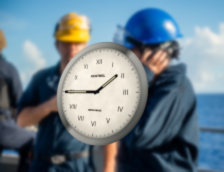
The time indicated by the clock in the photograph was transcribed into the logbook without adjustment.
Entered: 1:45
